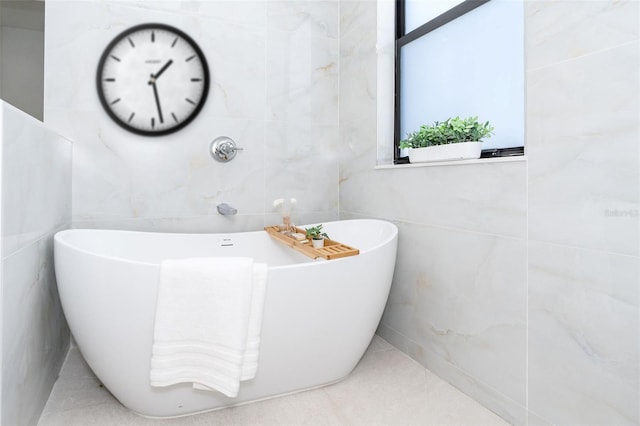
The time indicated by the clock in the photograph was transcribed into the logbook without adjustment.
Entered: 1:28
